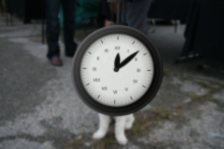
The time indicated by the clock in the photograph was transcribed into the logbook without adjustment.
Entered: 12:08
